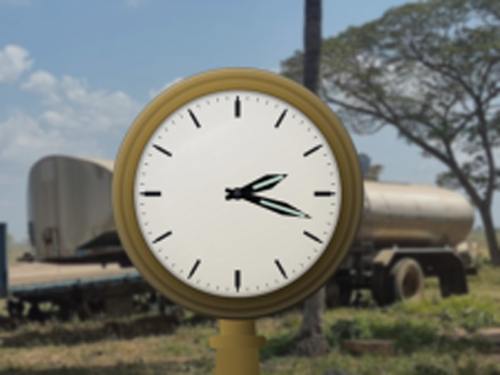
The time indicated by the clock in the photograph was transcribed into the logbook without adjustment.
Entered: 2:18
